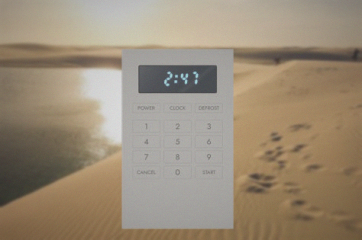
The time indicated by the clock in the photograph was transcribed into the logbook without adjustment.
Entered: 2:47
